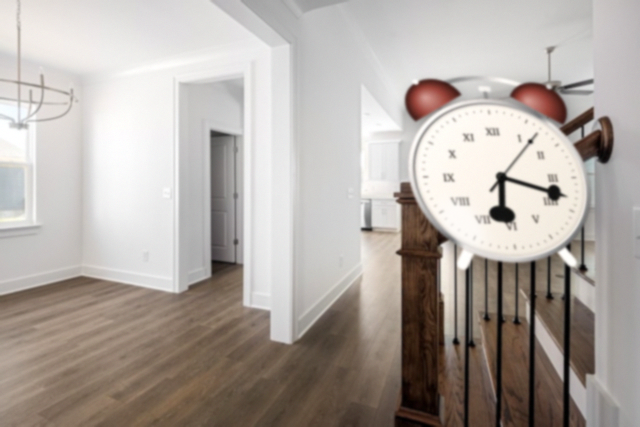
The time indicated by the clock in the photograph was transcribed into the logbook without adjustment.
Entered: 6:18:07
